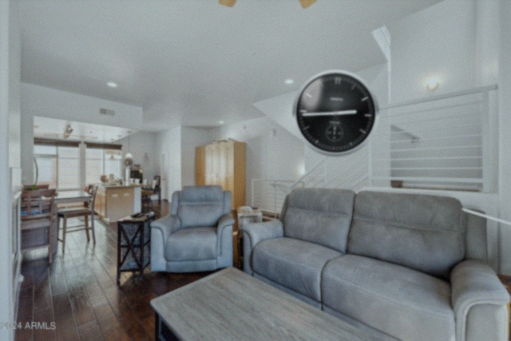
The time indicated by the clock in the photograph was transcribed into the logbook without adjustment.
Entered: 2:44
